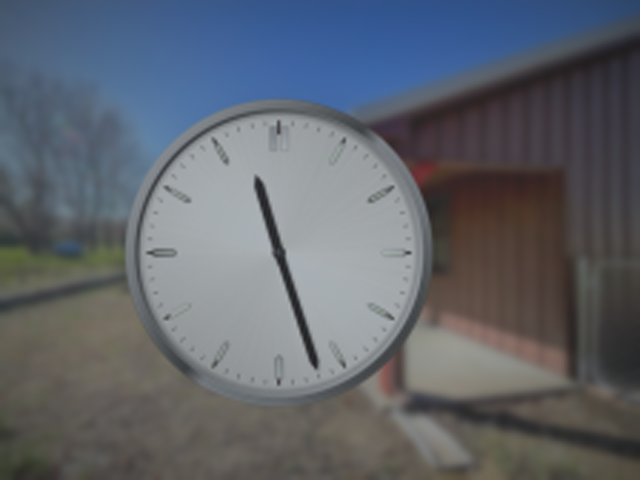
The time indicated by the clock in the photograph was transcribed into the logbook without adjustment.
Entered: 11:27
